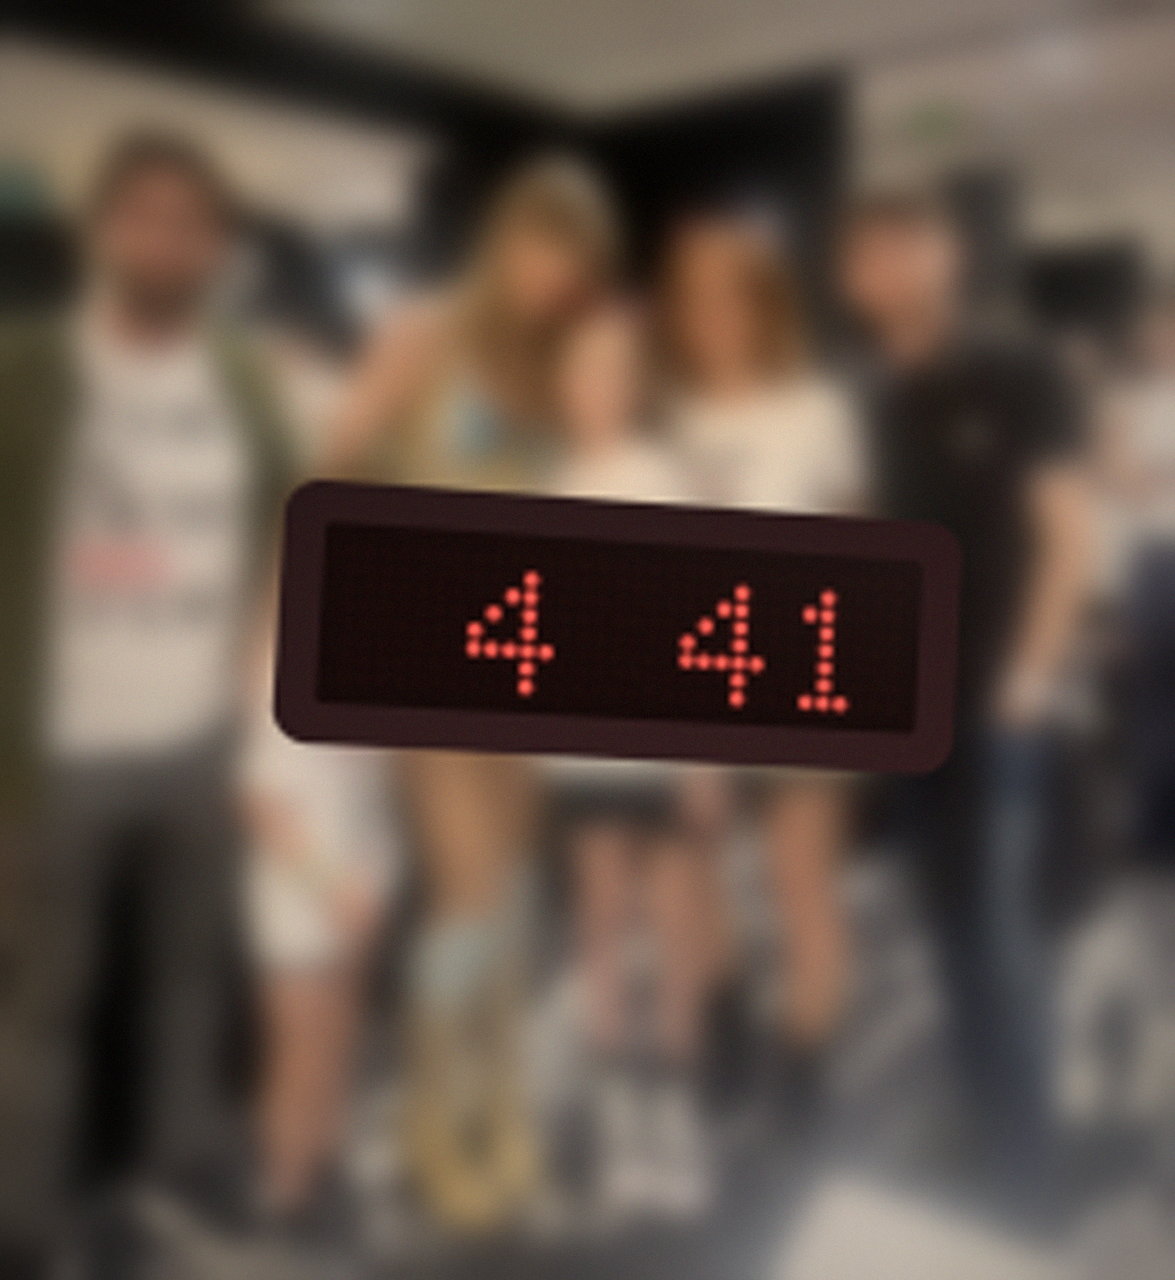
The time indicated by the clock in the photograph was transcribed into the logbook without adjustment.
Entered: 4:41
